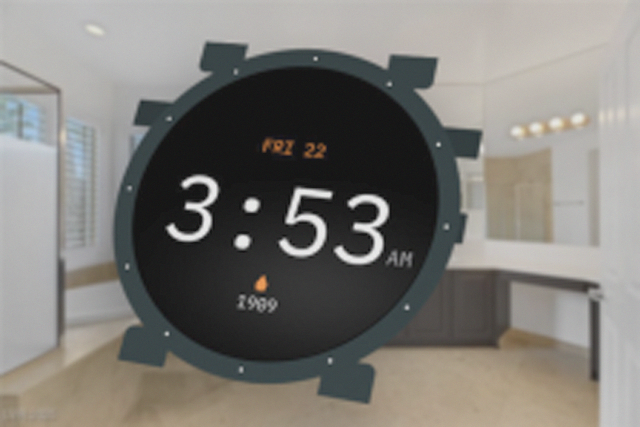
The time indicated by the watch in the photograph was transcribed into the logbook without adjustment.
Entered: 3:53
